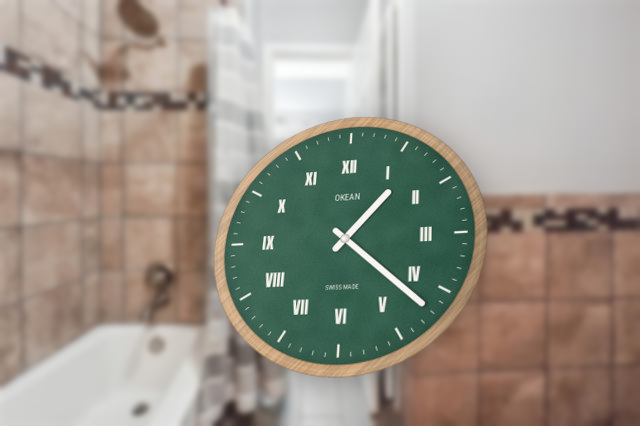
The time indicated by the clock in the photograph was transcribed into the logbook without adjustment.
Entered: 1:22
